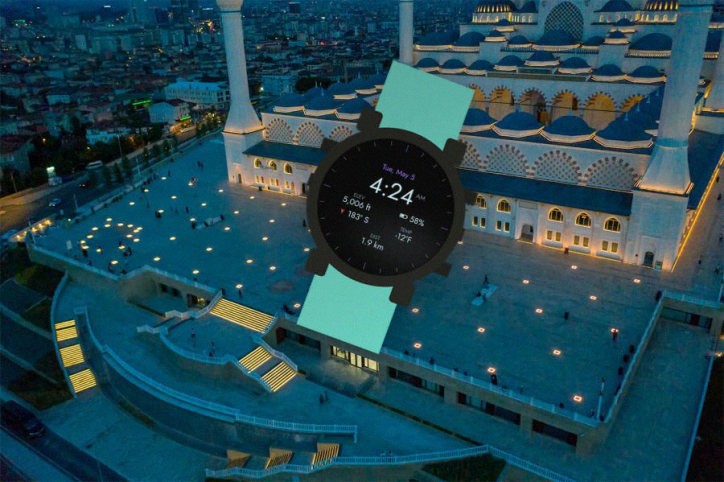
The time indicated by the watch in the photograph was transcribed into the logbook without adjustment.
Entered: 4:24
